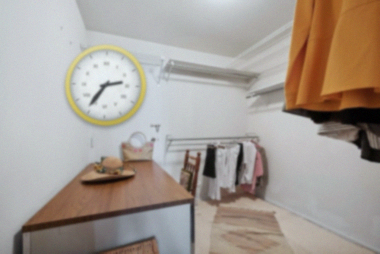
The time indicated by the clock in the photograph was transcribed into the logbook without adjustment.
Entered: 2:36
